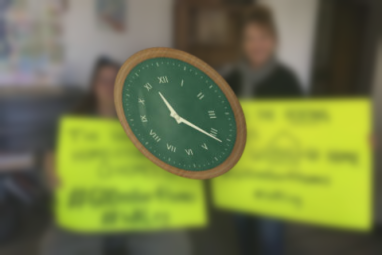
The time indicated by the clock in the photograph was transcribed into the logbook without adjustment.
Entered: 11:21
